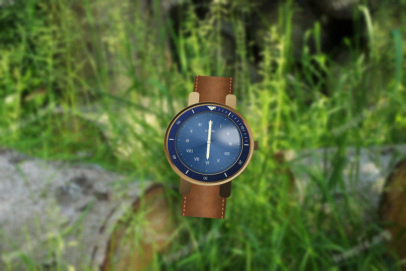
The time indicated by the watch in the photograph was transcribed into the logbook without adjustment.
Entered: 6:00
